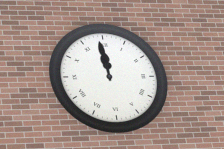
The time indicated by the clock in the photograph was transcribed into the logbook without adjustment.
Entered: 11:59
